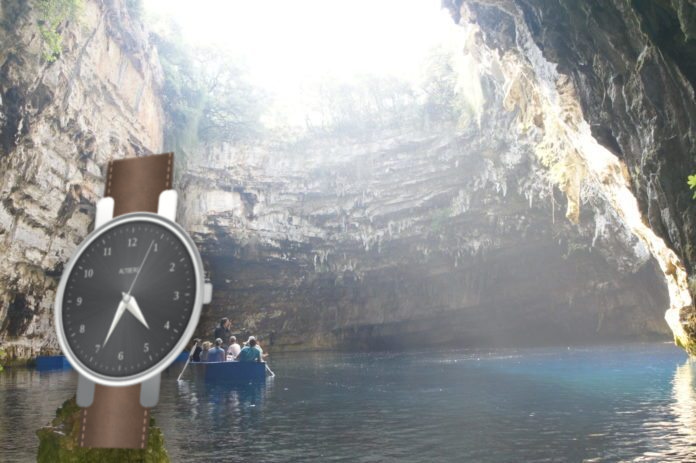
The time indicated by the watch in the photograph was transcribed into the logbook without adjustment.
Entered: 4:34:04
